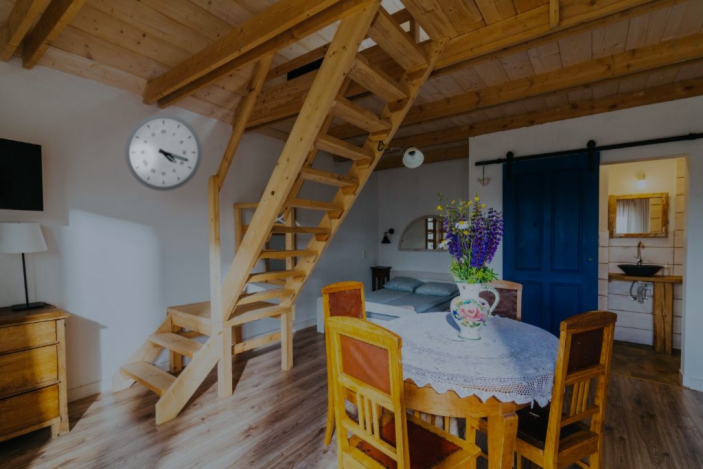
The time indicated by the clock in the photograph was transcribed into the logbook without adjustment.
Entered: 4:18
